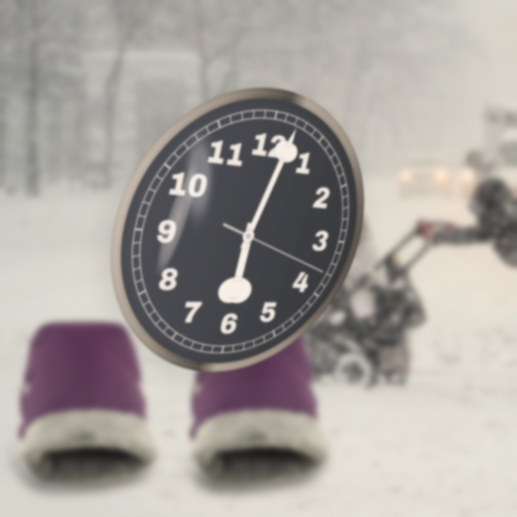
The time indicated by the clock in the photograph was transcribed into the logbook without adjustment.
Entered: 6:02:18
